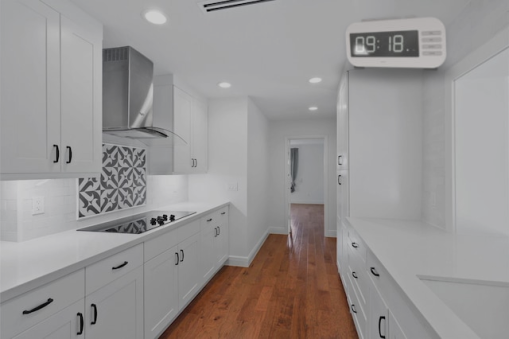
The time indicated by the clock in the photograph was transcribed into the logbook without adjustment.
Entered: 9:18
